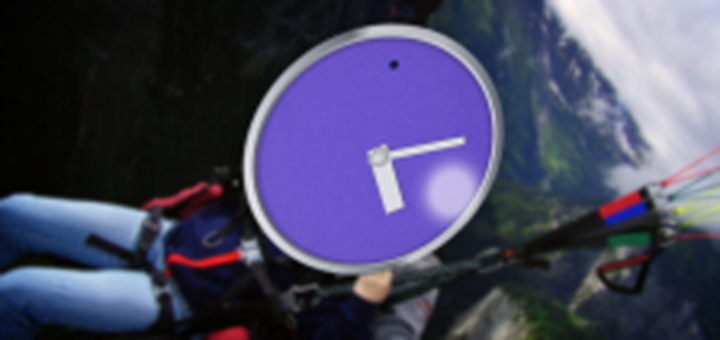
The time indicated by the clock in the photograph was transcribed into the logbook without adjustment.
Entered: 5:13
